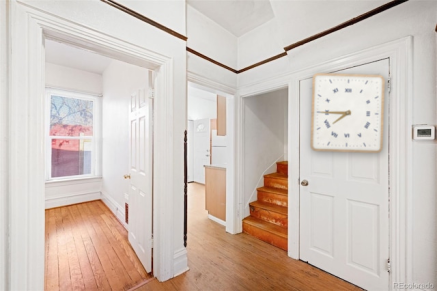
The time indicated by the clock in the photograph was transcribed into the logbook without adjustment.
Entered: 7:45
